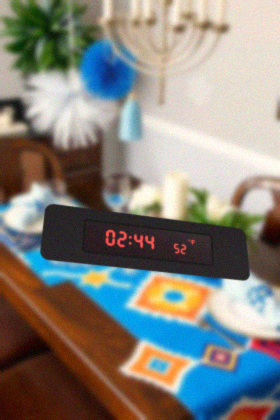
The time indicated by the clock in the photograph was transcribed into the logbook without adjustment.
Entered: 2:44
